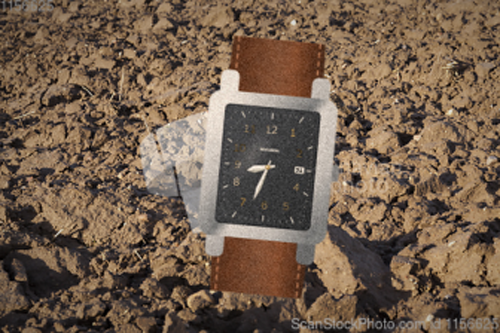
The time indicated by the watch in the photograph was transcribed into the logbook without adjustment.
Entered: 8:33
